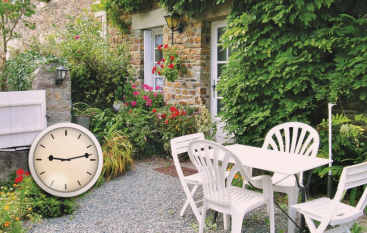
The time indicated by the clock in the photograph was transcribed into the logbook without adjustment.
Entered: 9:13
